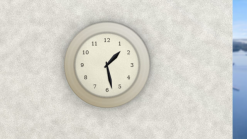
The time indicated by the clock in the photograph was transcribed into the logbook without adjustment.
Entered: 1:28
